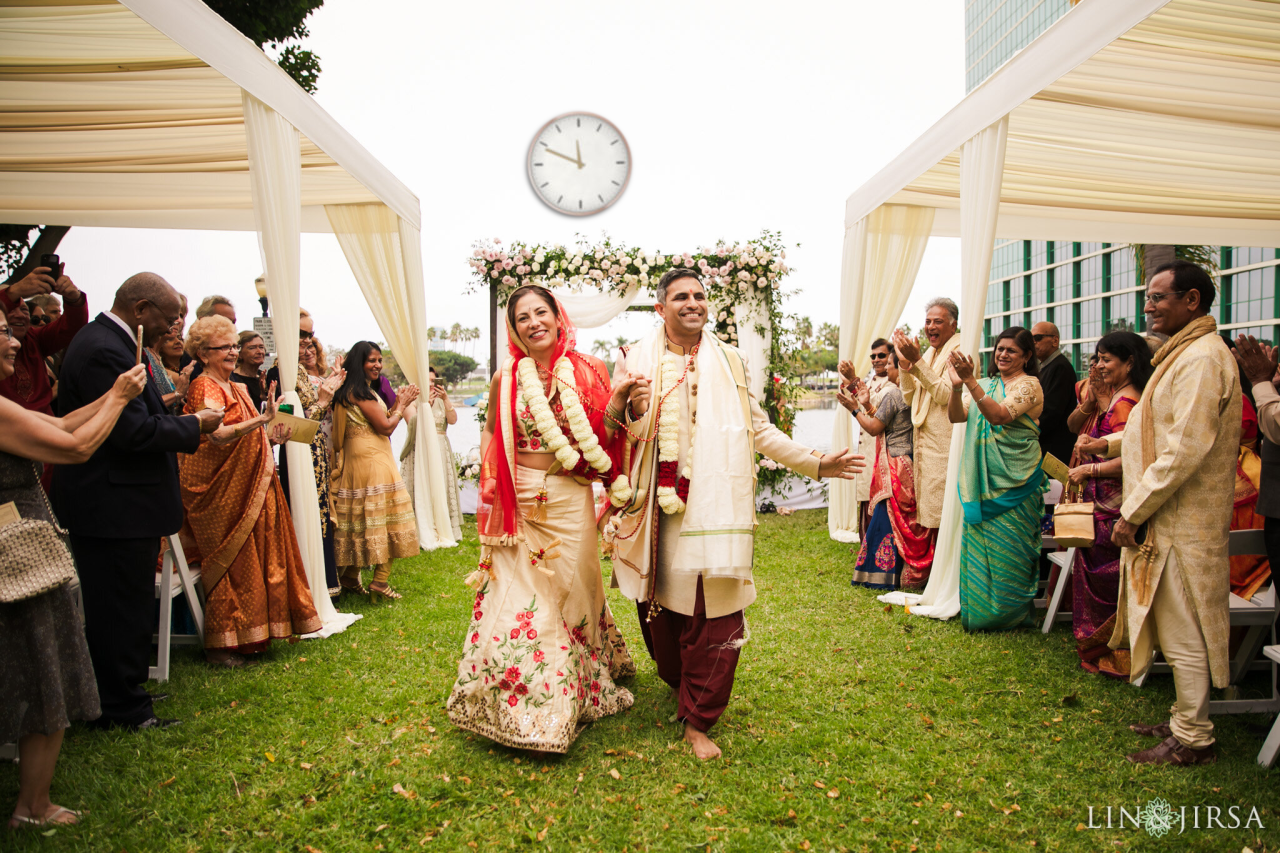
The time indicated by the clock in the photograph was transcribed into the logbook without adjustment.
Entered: 11:49
